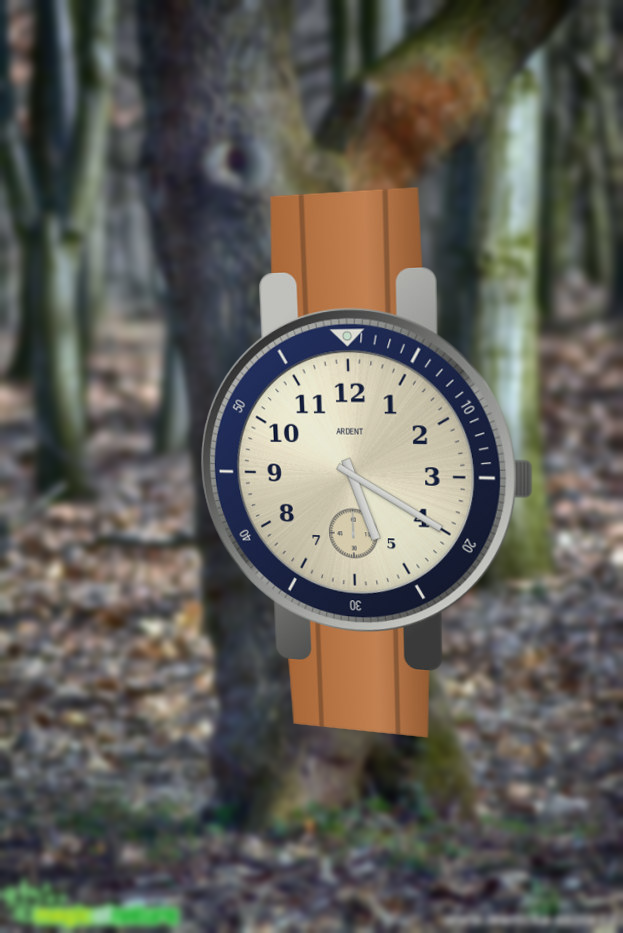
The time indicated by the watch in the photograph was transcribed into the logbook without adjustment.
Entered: 5:20
